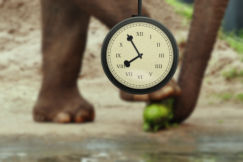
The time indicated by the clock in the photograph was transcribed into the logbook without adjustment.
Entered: 7:55
